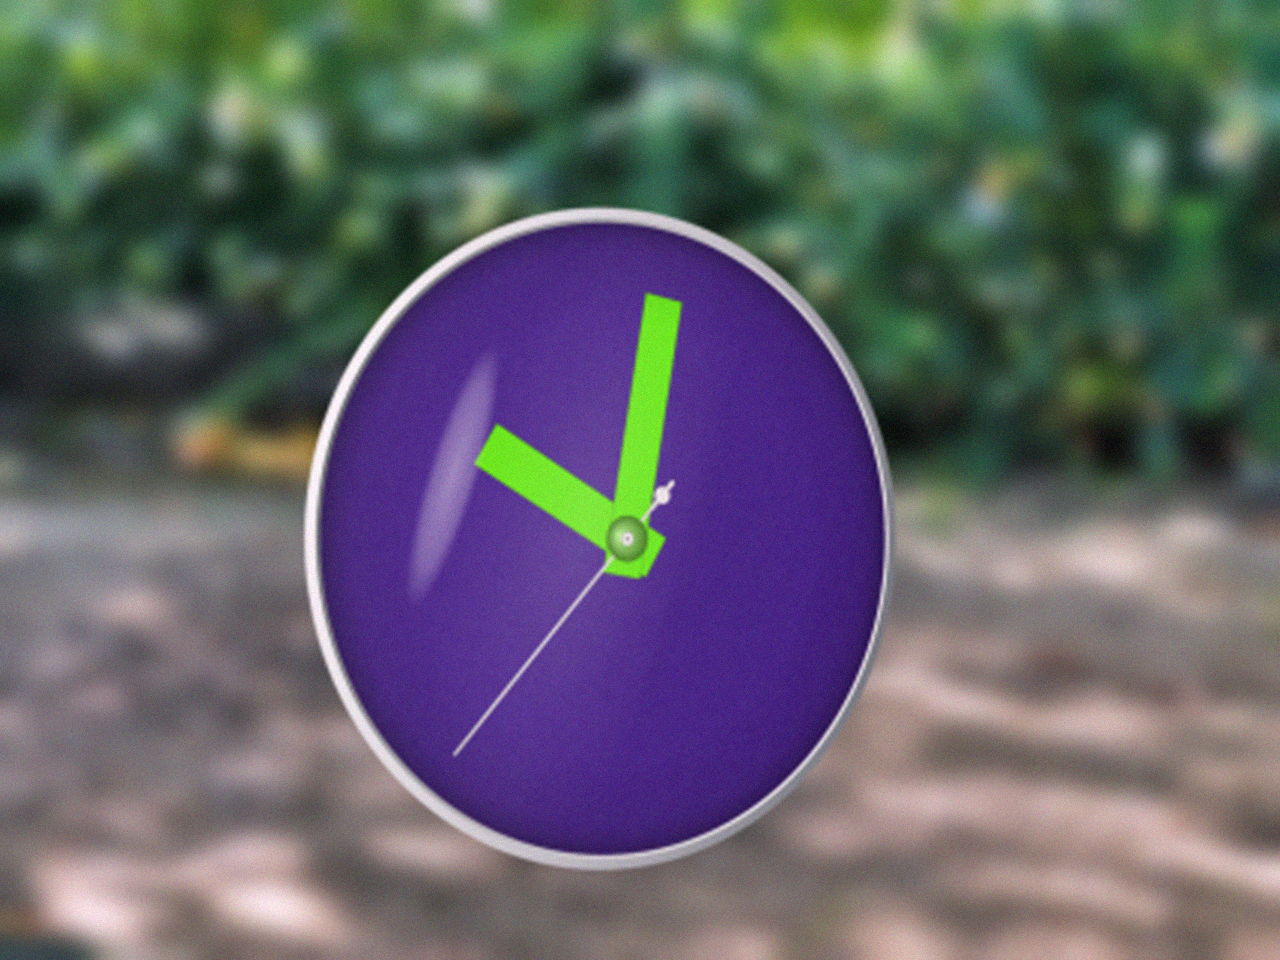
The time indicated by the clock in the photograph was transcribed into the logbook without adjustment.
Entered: 10:01:37
